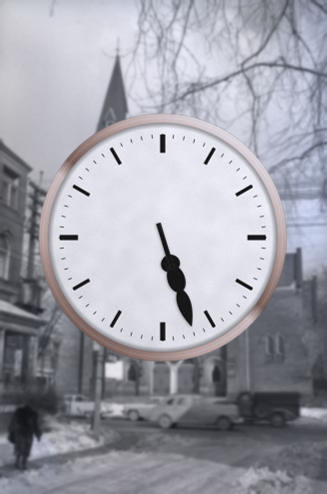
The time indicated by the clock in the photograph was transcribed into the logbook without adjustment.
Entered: 5:27
